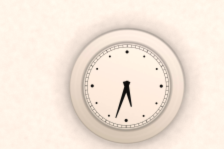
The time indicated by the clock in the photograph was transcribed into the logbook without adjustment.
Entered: 5:33
